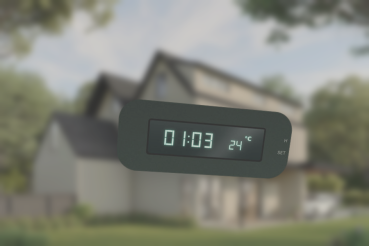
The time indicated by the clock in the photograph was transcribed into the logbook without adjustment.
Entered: 1:03
